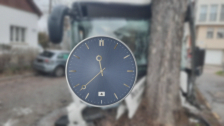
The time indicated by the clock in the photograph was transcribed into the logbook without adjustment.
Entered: 11:38
